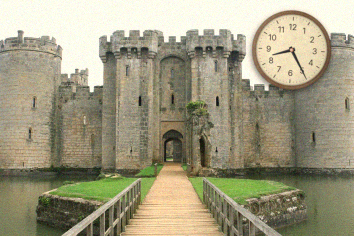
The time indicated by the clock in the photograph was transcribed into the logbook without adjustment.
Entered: 8:25
